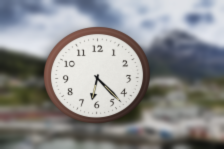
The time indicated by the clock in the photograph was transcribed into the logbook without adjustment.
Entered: 6:23
